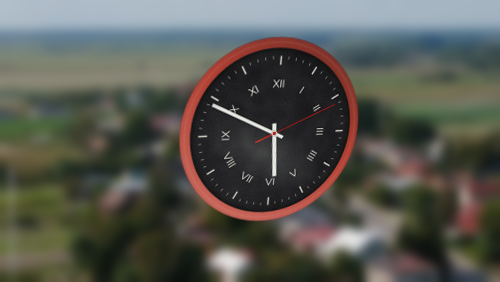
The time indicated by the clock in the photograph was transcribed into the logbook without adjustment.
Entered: 5:49:11
